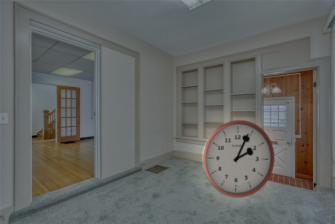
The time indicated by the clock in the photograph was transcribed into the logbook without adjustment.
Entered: 2:04
